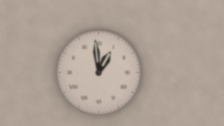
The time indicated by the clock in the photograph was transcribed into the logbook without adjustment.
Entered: 12:59
